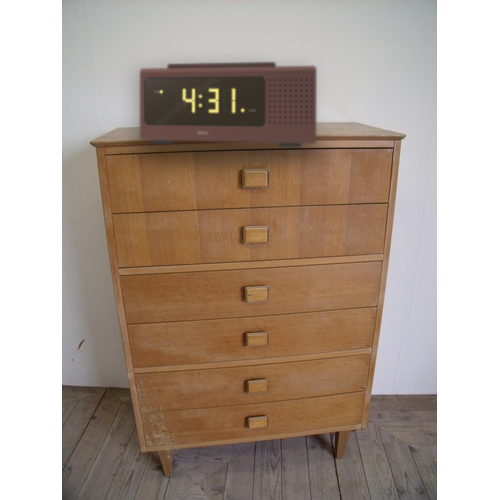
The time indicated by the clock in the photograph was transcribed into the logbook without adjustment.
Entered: 4:31
